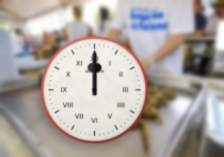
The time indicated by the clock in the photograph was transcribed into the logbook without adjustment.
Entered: 12:00
